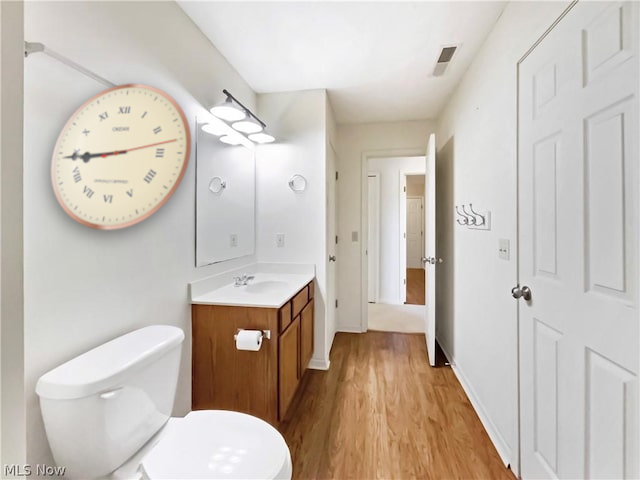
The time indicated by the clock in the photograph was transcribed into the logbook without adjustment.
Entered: 8:44:13
